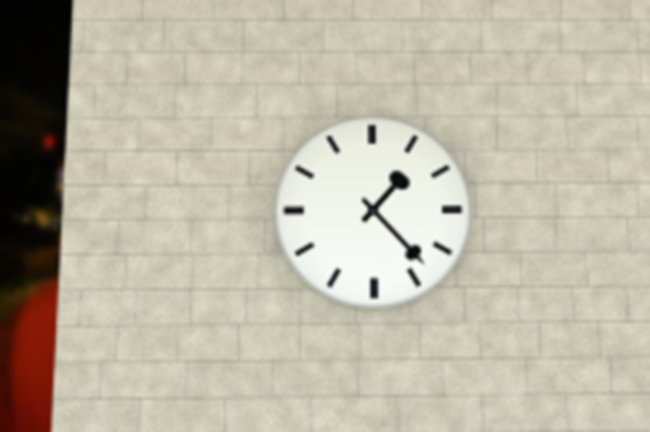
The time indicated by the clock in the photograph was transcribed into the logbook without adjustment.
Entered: 1:23
